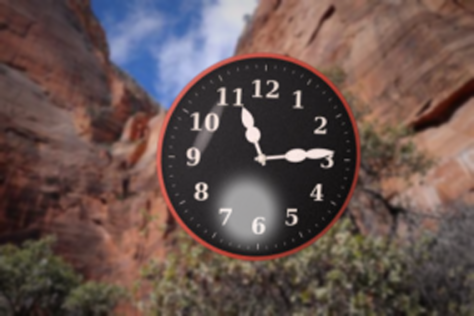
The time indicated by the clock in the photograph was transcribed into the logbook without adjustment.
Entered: 11:14
